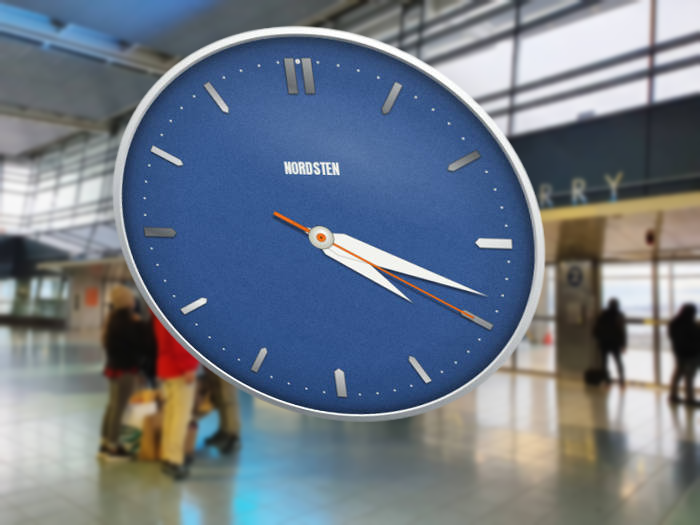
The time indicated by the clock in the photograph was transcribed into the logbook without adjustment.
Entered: 4:18:20
